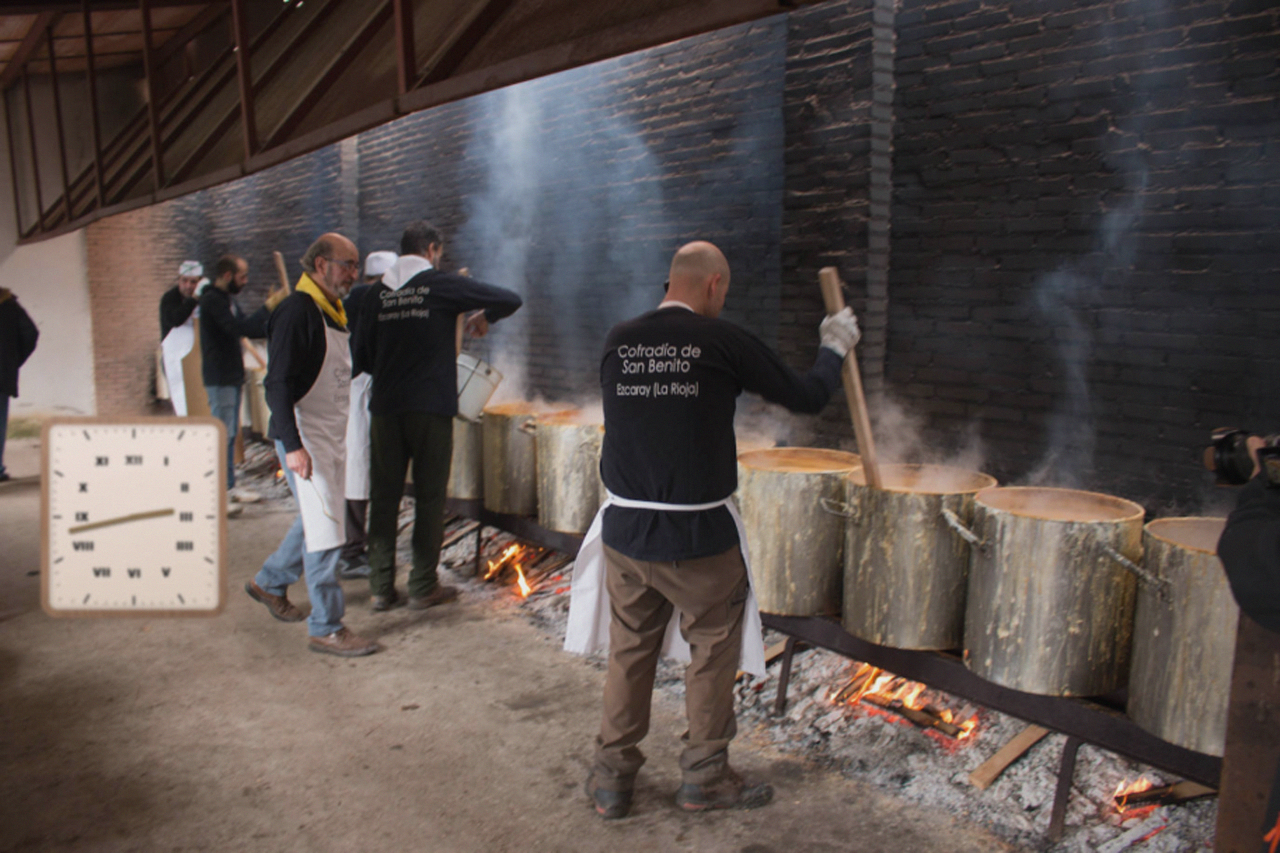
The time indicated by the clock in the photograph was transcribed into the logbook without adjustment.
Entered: 2:43
